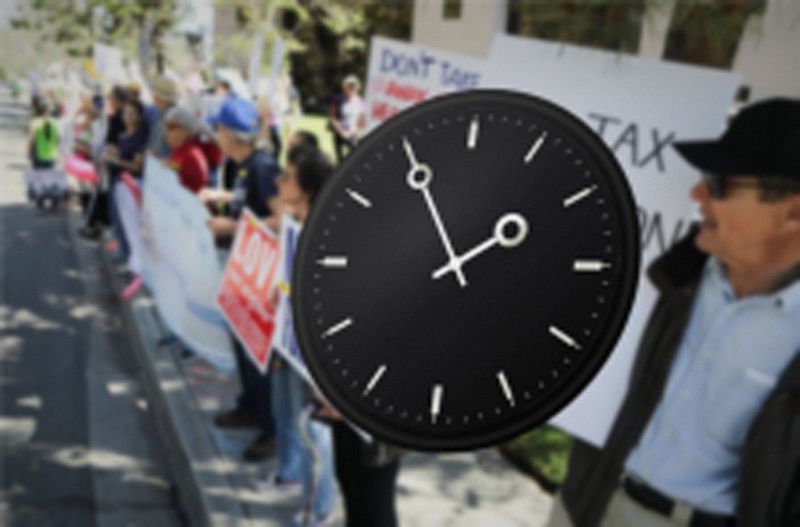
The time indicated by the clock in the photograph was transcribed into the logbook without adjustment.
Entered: 1:55
